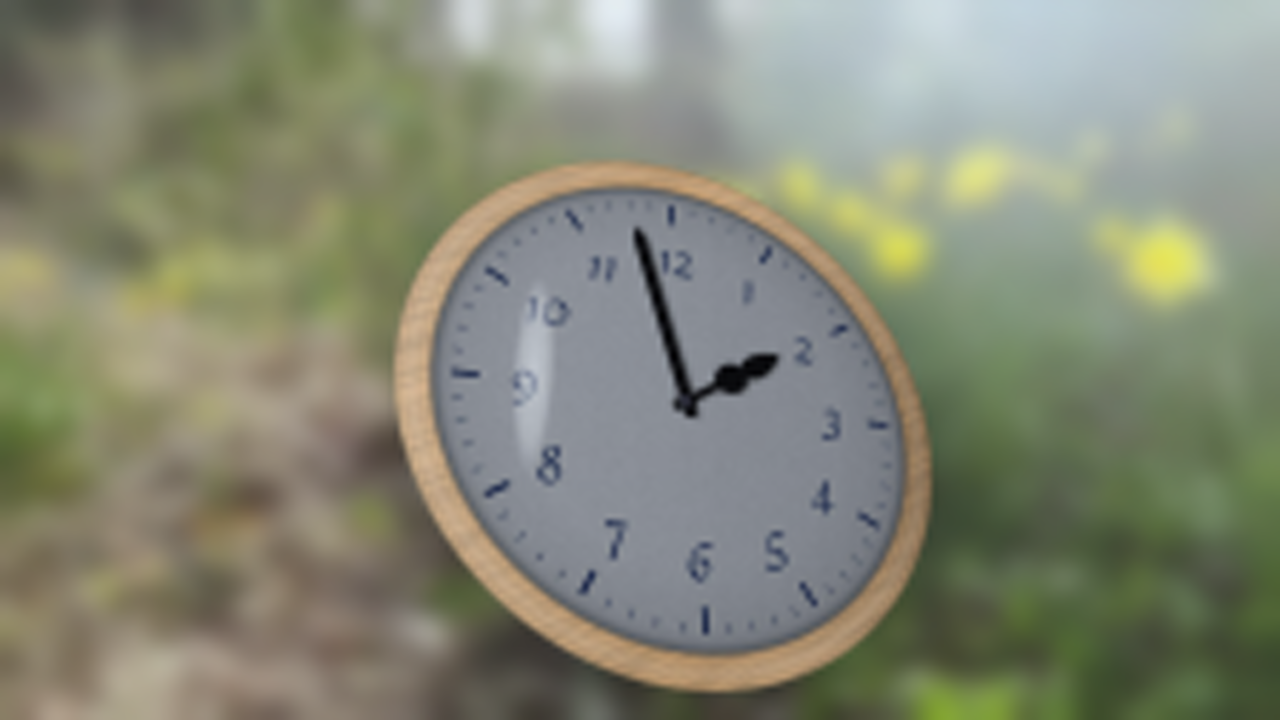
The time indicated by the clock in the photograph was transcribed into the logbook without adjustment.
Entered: 1:58
